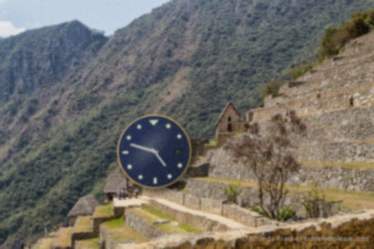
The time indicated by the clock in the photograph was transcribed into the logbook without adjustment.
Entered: 4:48
